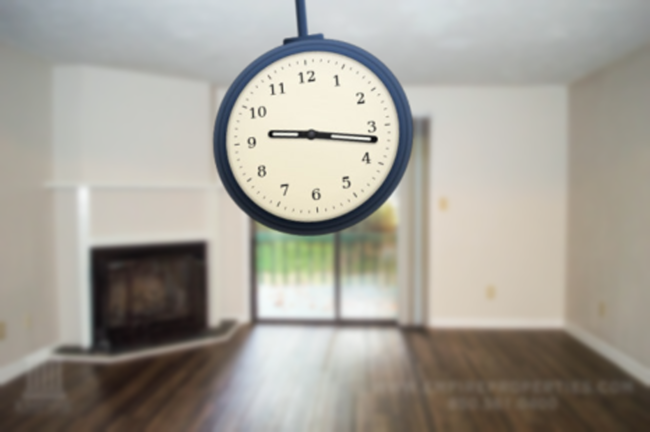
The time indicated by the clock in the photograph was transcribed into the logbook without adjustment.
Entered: 9:17
